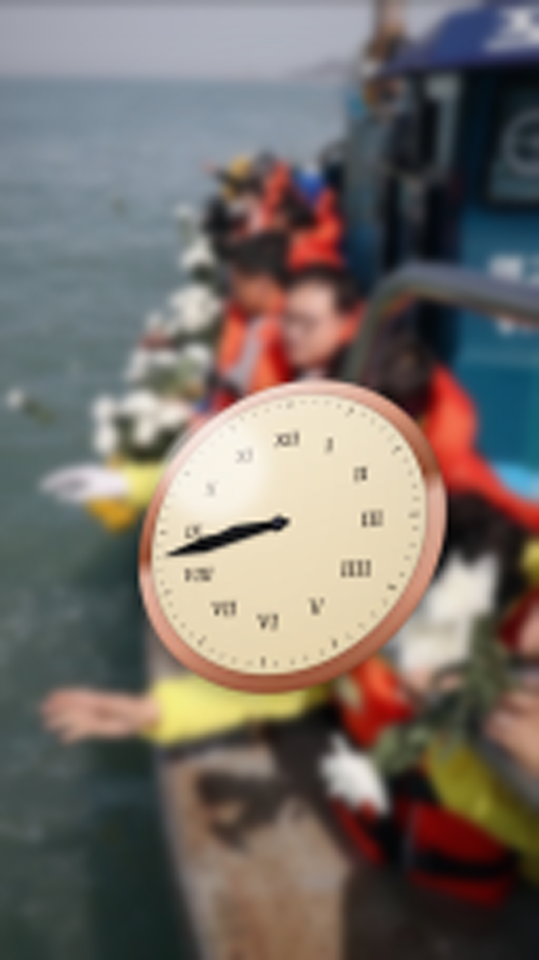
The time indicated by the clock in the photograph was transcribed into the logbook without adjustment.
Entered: 8:43
